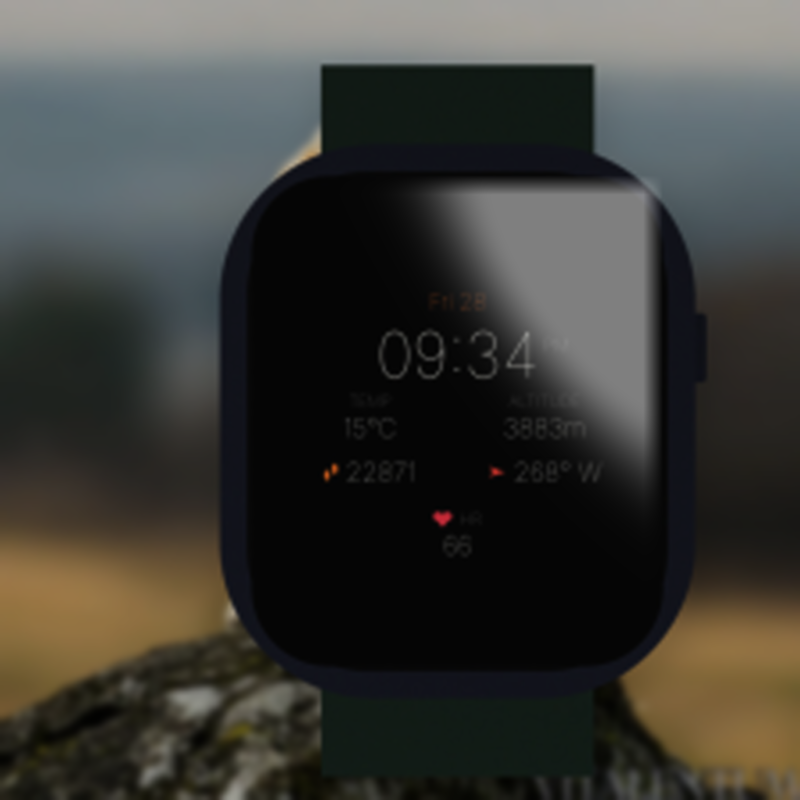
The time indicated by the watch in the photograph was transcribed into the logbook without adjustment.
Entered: 9:34
